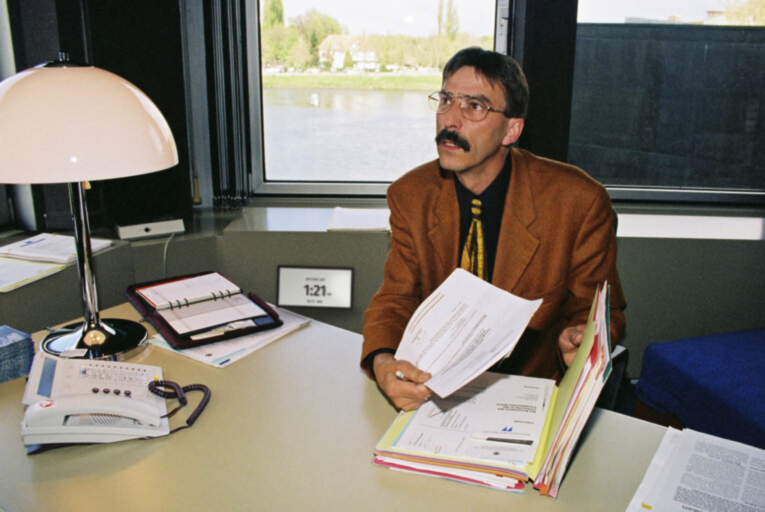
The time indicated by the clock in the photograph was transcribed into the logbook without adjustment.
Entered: 1:21
